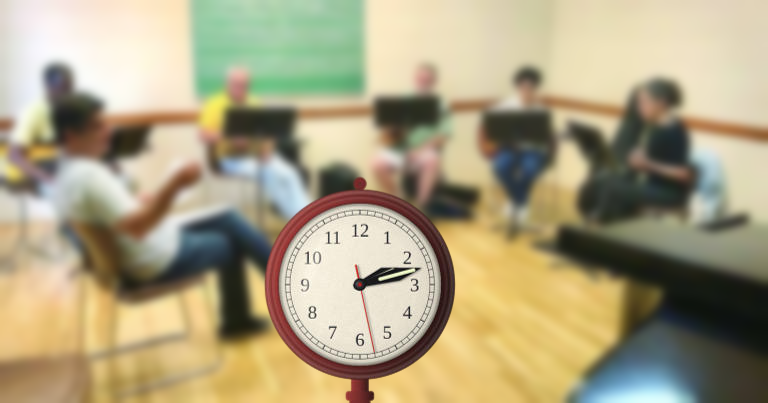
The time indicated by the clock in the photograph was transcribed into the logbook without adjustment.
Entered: 2:12:28
